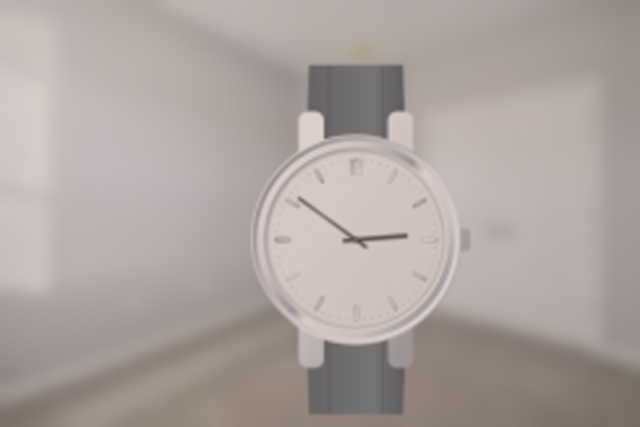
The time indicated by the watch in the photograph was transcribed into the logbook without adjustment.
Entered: 2:51
